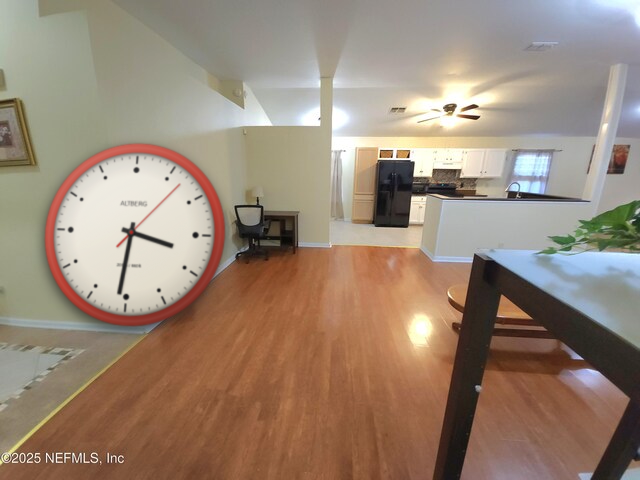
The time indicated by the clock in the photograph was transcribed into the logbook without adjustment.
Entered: 3:31:07
